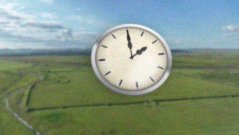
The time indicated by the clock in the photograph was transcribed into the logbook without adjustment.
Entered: 2:00
